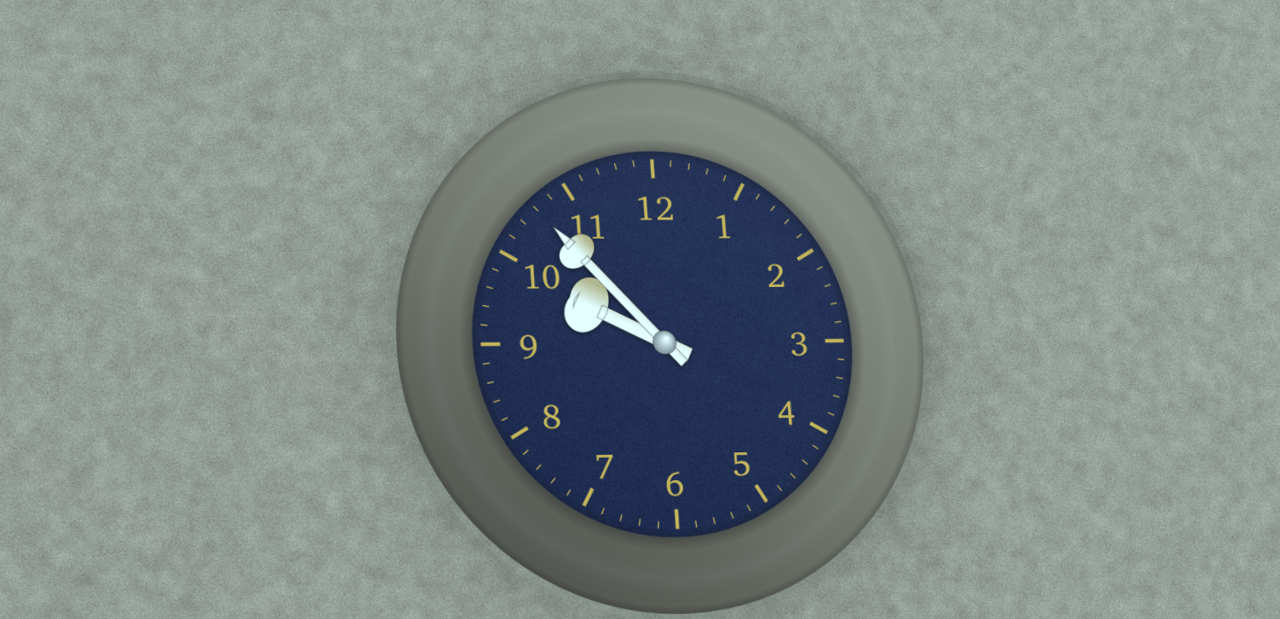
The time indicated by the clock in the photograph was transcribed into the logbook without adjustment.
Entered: 9:53
